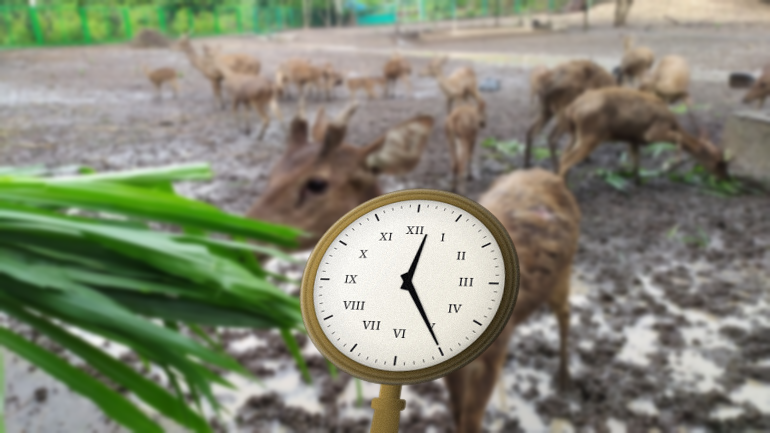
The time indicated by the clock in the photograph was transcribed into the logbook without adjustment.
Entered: 12:25
